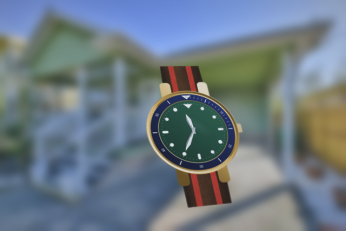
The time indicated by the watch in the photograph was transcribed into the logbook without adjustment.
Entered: 11:35
